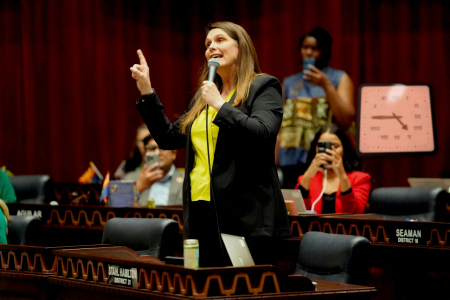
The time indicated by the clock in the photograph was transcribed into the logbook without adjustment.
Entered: 4:45
